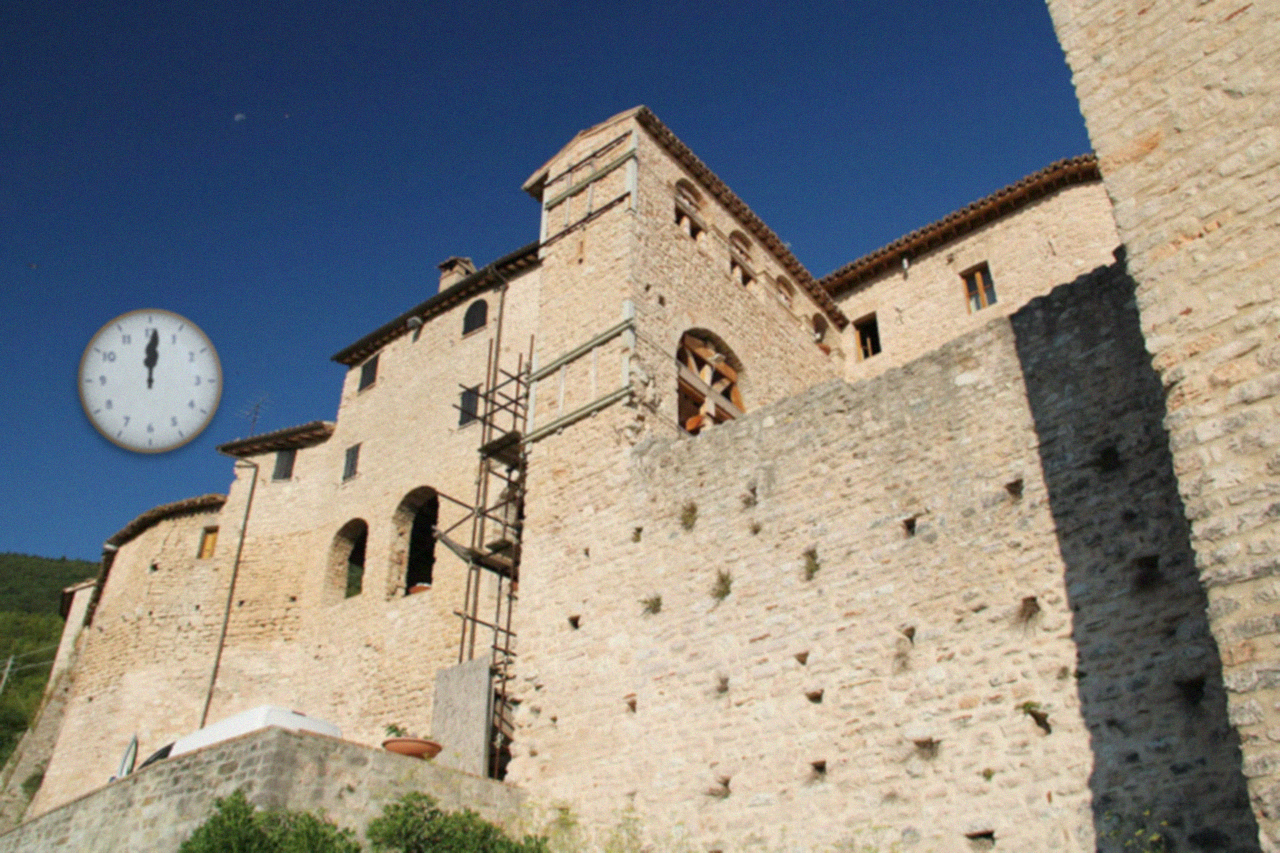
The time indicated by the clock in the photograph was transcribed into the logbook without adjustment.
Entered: 12:01
